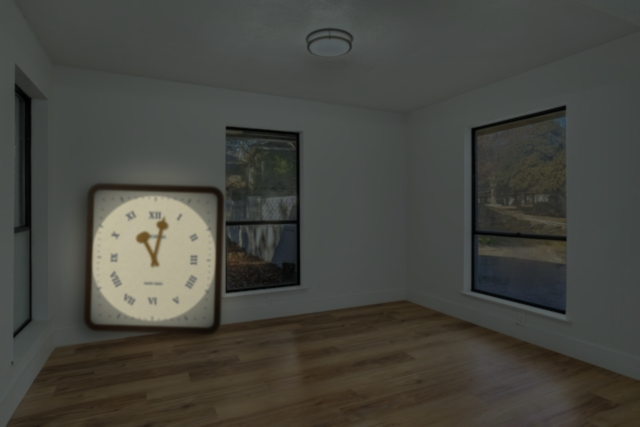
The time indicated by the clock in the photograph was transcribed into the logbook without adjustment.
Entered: 11:02
